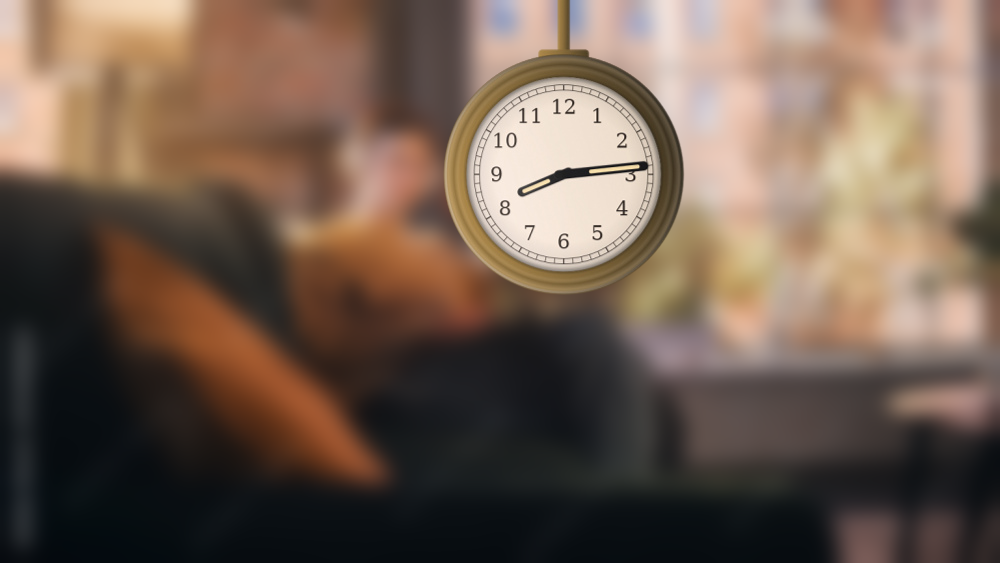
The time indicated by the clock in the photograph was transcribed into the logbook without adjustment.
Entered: 8:14
